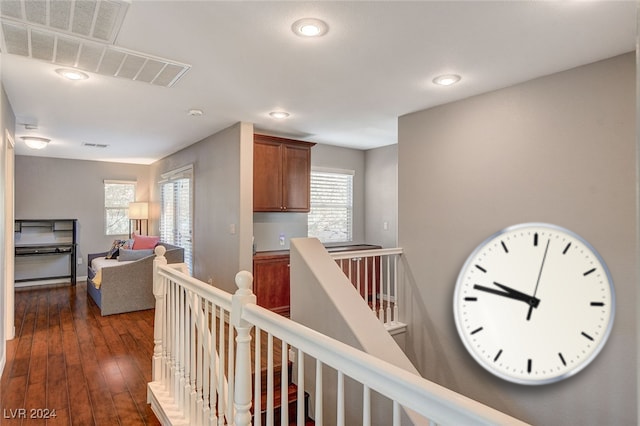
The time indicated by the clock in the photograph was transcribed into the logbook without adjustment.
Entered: 9:47:02
